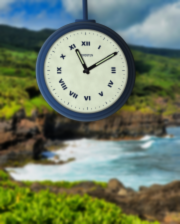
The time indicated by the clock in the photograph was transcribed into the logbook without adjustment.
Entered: 11:10
